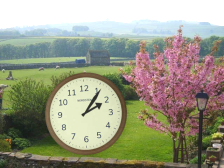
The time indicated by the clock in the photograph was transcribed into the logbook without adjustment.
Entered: 2:06
